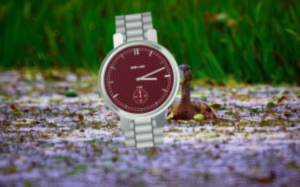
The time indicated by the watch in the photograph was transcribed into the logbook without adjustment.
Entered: 3:12
